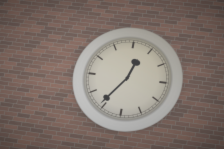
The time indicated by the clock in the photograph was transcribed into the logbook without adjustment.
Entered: 12:36
